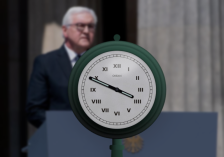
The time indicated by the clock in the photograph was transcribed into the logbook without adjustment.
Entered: 3:49
